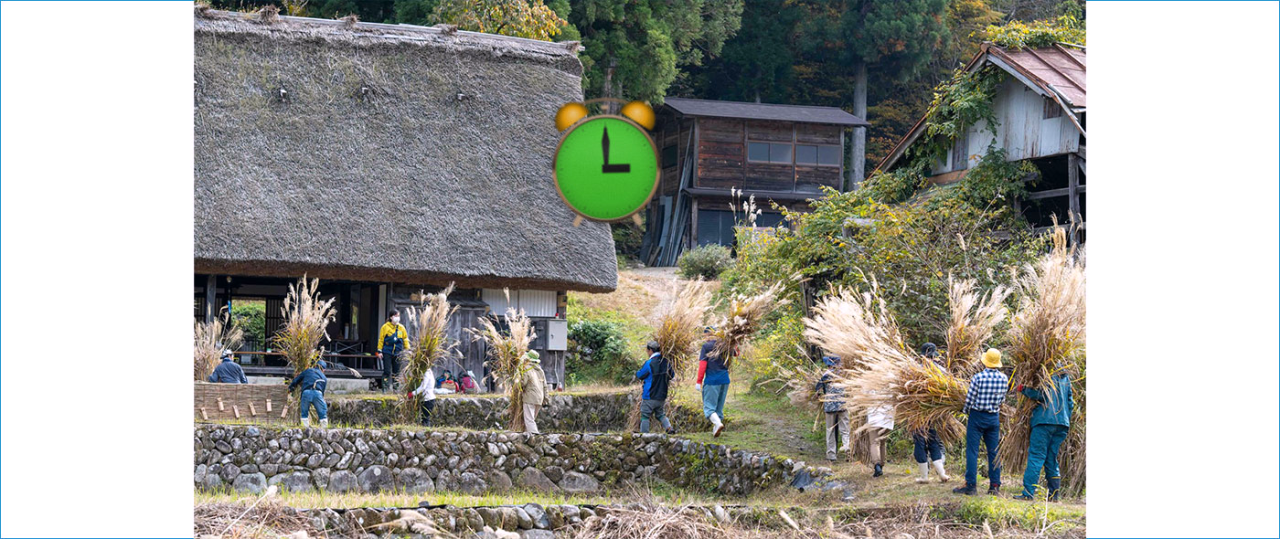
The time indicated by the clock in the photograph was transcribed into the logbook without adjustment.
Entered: 3:00
